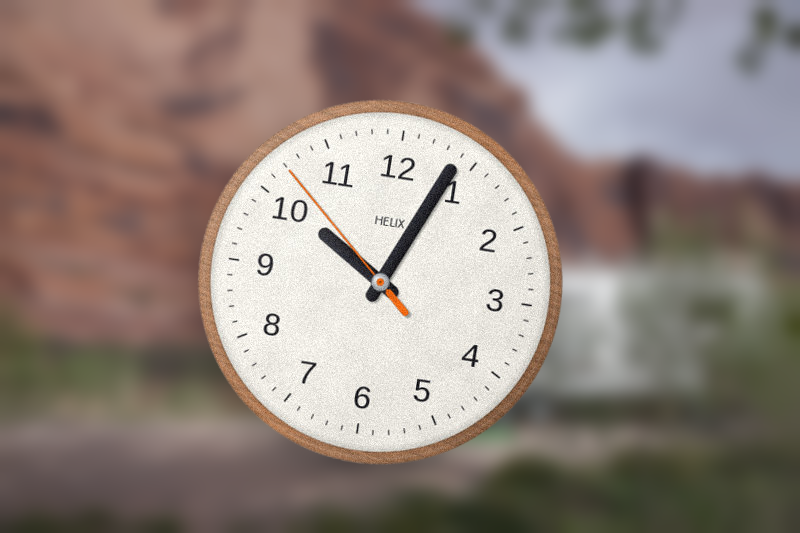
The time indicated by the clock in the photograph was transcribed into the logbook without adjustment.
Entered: 10:03:52
